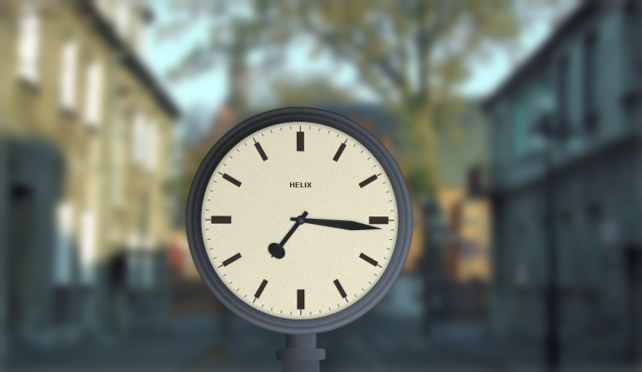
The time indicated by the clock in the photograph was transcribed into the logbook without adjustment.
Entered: 7:16
